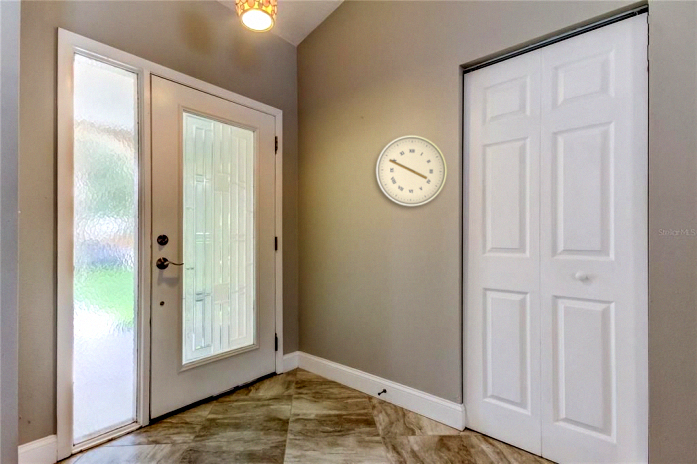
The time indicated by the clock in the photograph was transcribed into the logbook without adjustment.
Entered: 3:49
